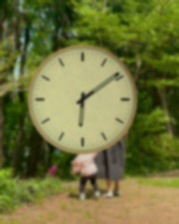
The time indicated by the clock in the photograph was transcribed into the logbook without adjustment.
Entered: 6:09
